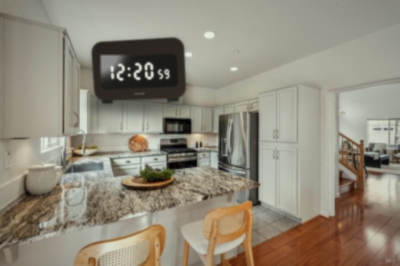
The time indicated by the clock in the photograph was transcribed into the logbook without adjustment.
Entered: 12:20
